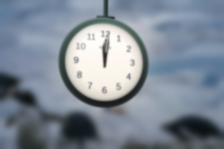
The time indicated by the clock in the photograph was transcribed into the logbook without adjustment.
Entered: 12:01
